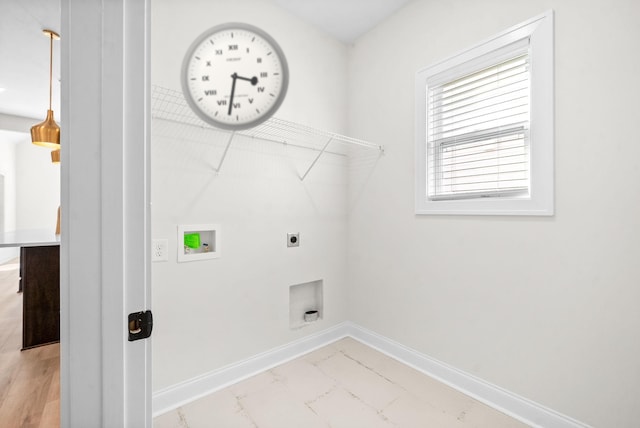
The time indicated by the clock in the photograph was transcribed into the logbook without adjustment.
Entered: 3:32
